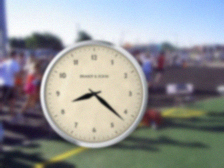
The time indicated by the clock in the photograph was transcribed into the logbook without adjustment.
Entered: 8:22
